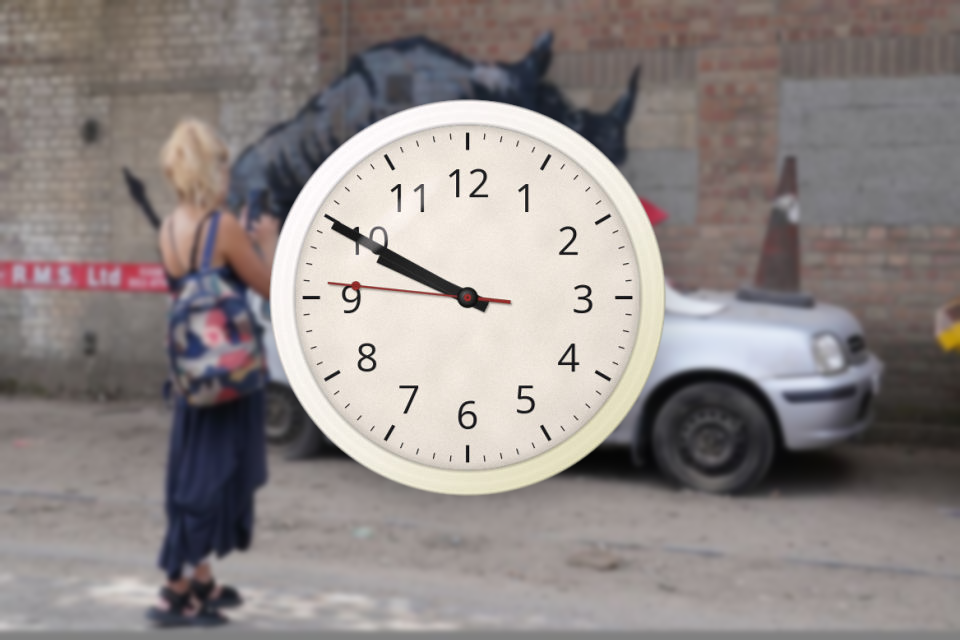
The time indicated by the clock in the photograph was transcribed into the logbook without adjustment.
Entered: 9:49:46
